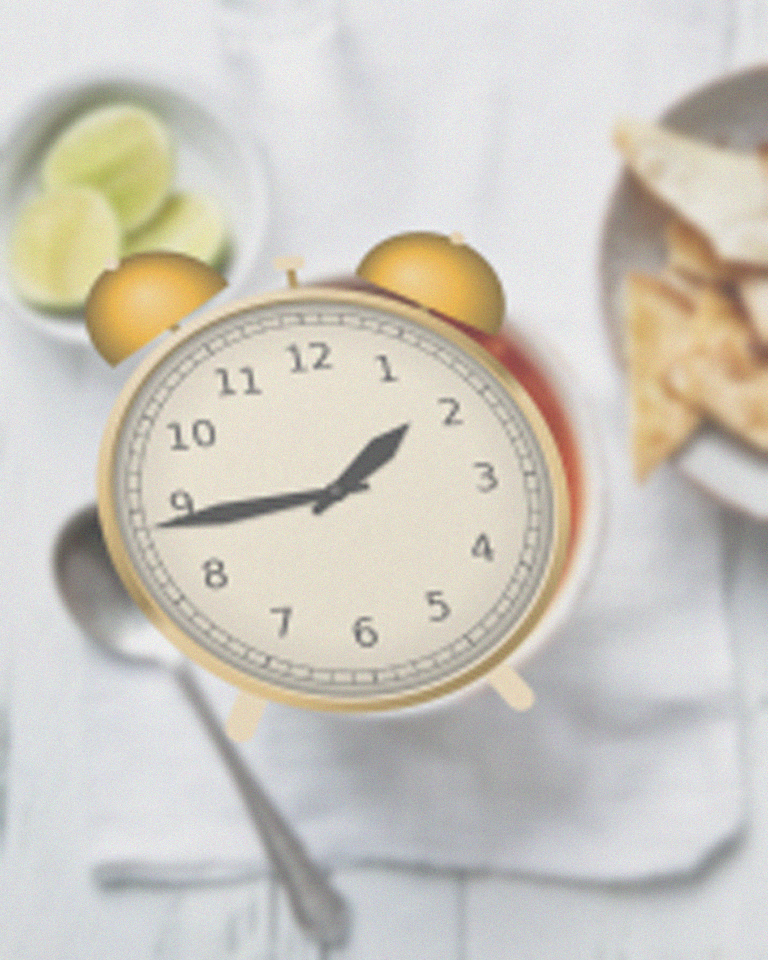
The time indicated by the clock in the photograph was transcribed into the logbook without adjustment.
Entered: 1:44
